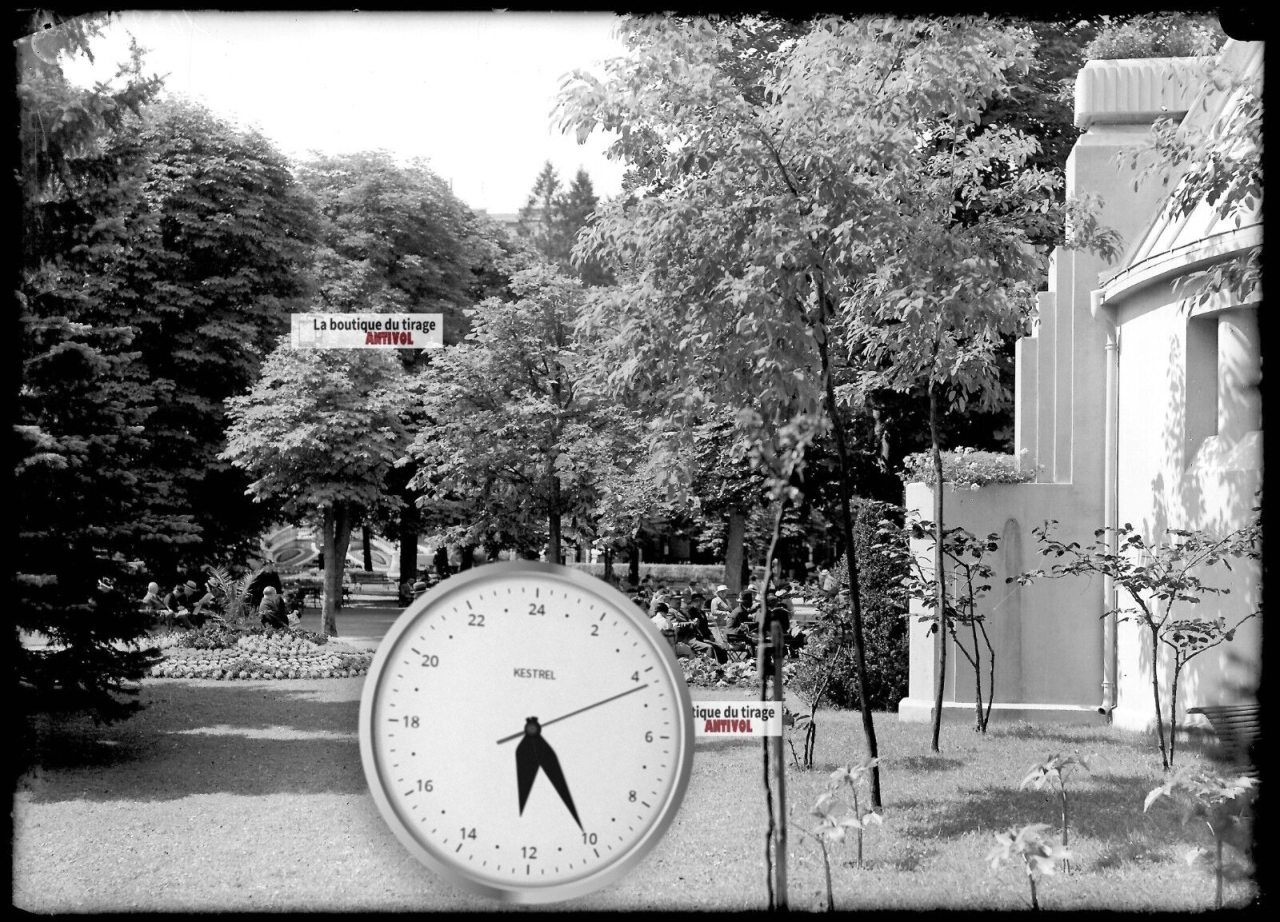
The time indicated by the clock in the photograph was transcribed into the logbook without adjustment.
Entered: 12:25:11
